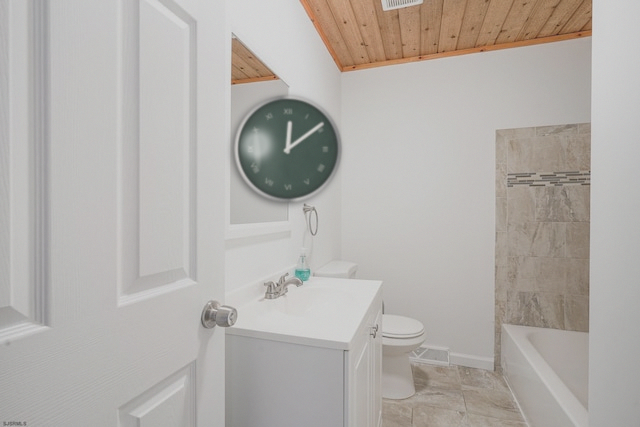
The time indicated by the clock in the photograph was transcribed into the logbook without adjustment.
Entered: 12:09
